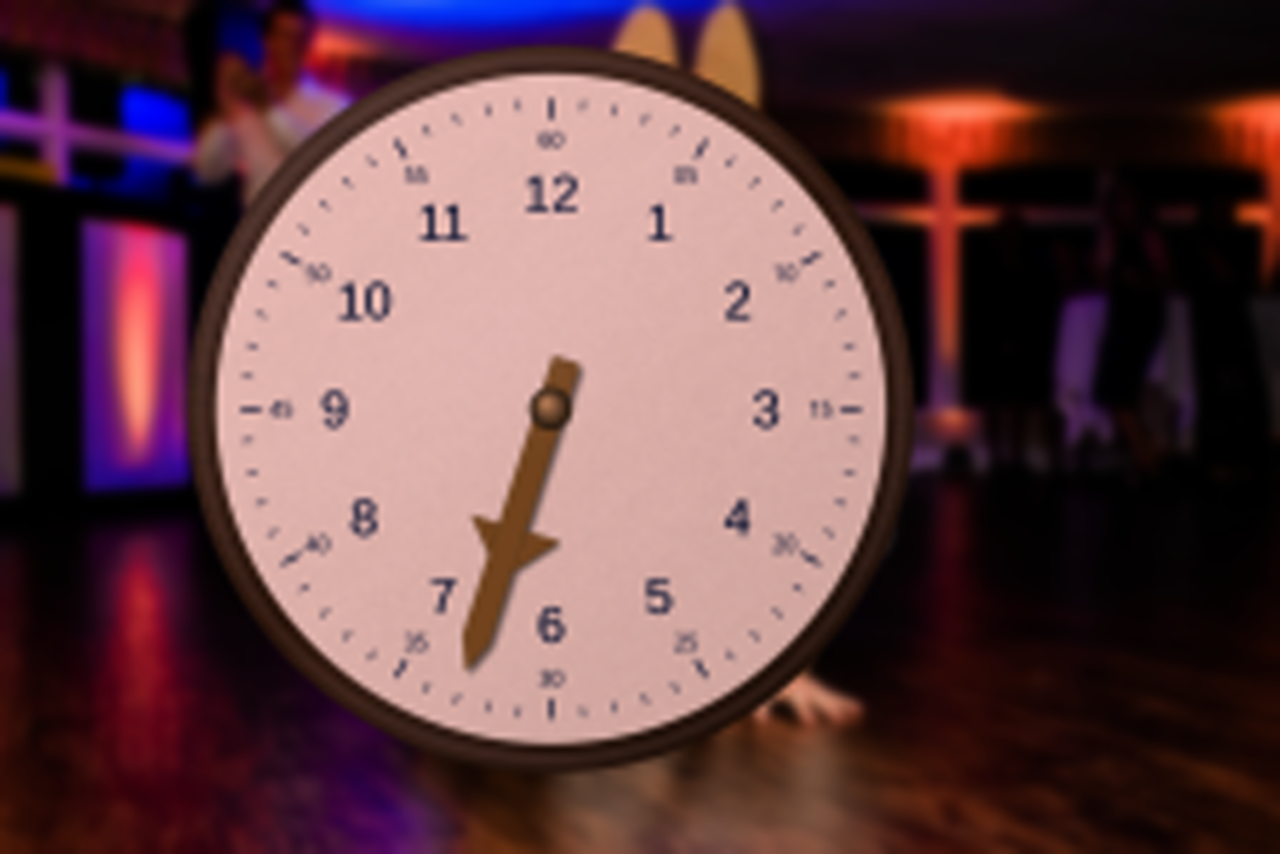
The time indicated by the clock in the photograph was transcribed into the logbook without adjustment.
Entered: 6:33
